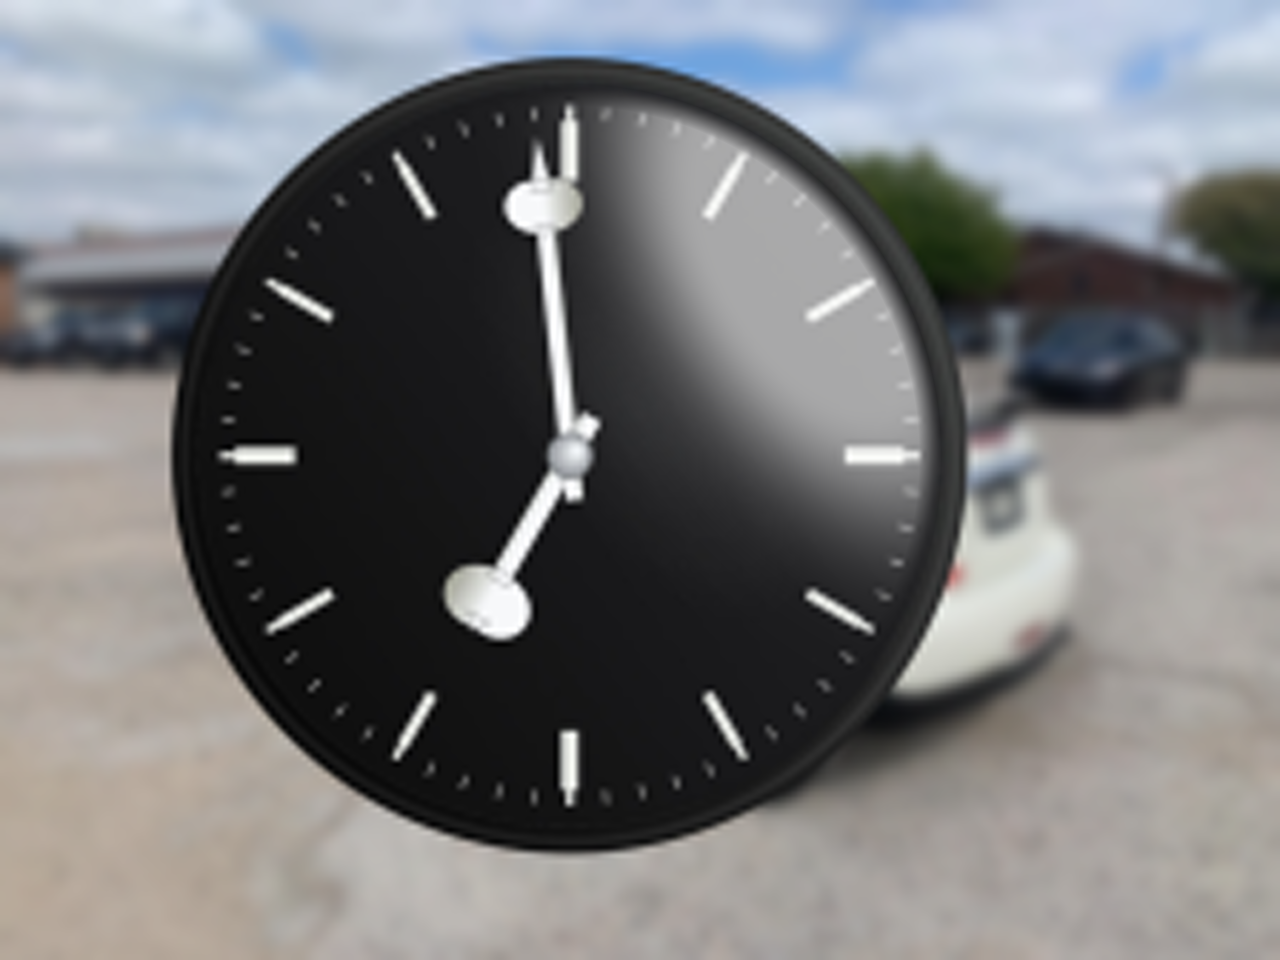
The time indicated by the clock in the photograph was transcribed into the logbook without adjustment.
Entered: 6:59
